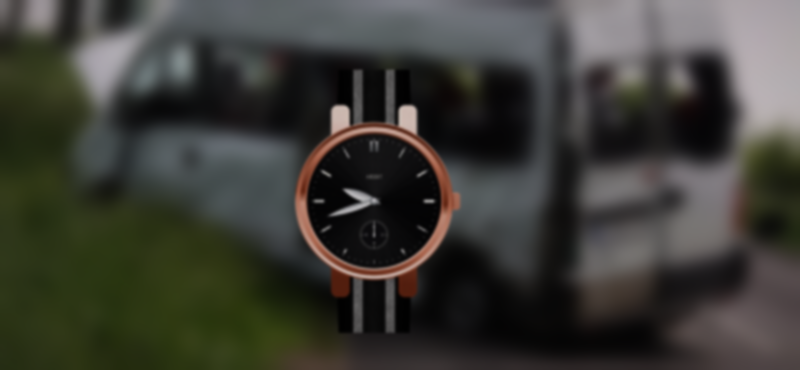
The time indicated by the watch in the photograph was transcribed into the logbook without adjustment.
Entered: 9:42
